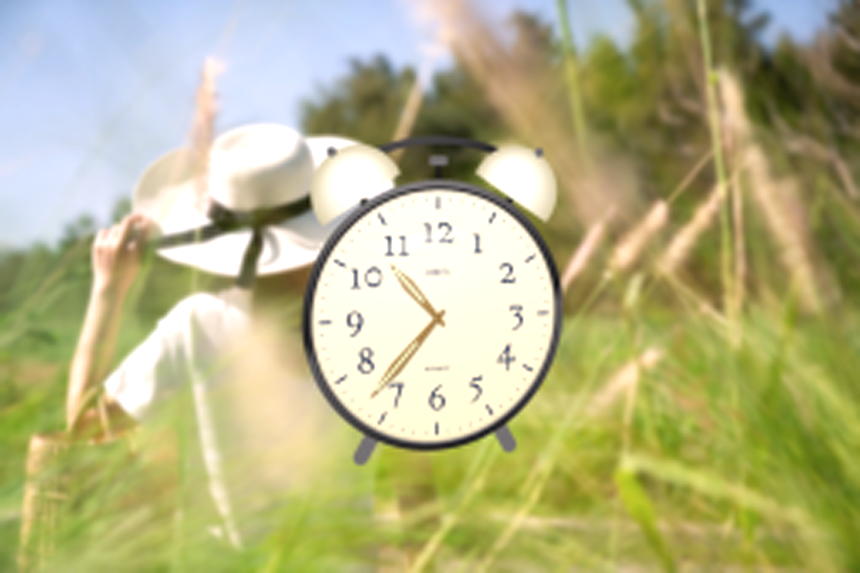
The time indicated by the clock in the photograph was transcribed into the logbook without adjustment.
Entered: 10:37
